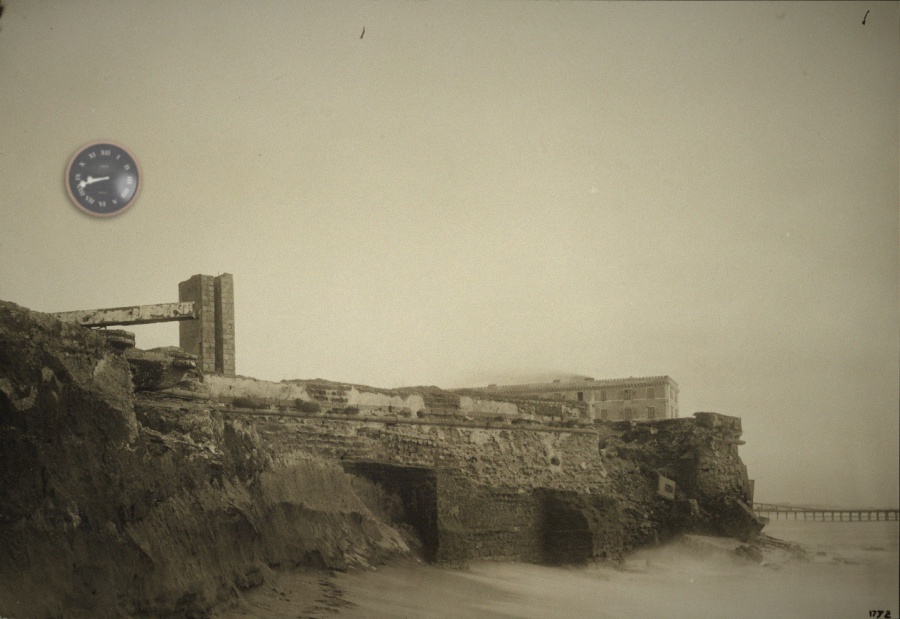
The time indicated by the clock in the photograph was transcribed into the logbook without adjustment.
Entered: 8:42
